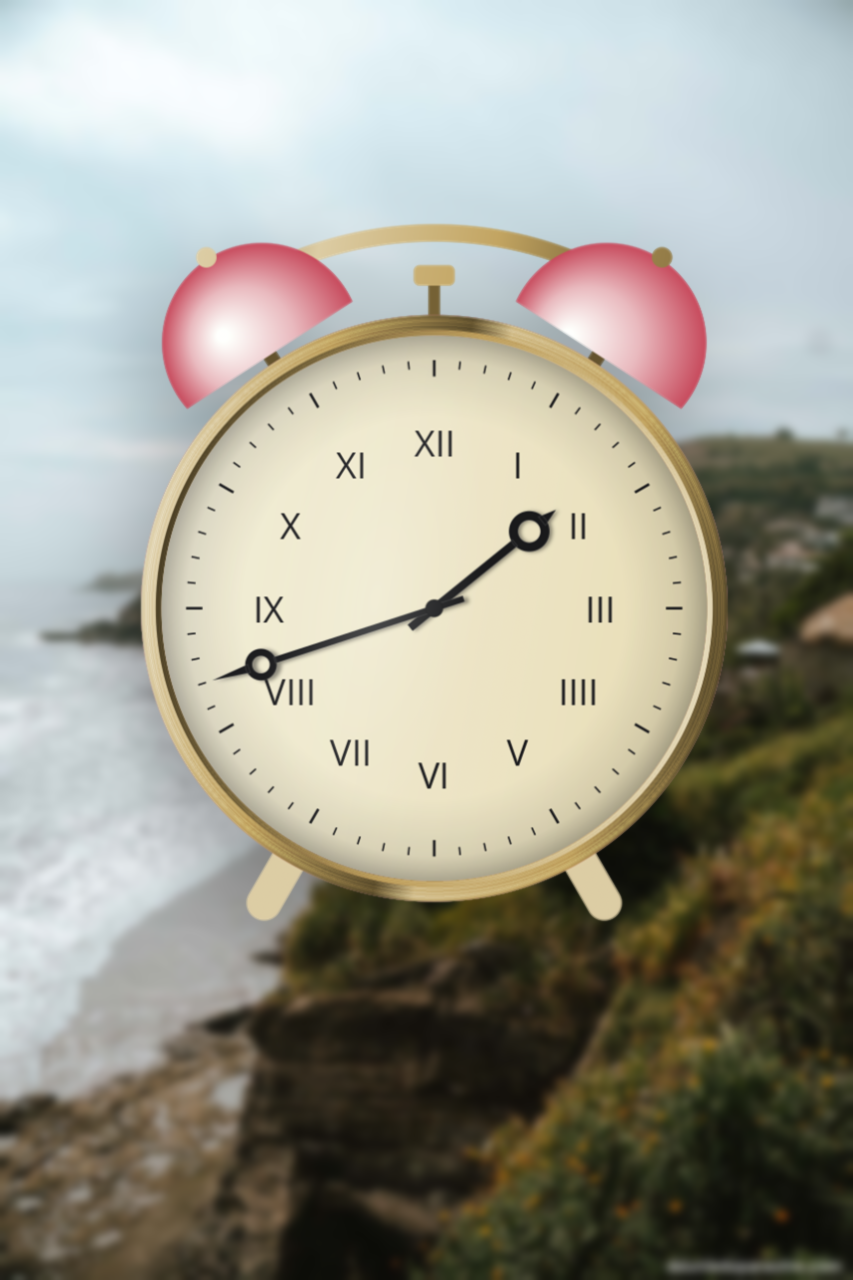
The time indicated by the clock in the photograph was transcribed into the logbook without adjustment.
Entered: 1:42
